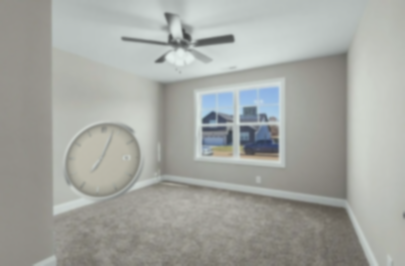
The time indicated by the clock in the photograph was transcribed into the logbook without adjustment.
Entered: 7:03
